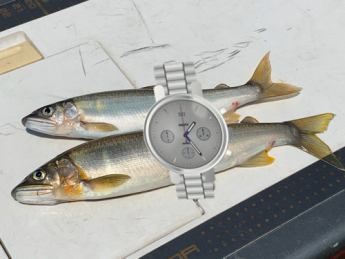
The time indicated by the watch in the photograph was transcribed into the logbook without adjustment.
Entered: 1:25
